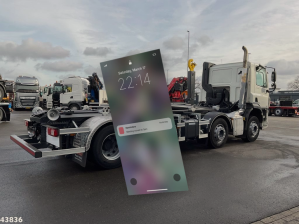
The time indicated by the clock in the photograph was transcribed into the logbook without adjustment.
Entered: 22:14
